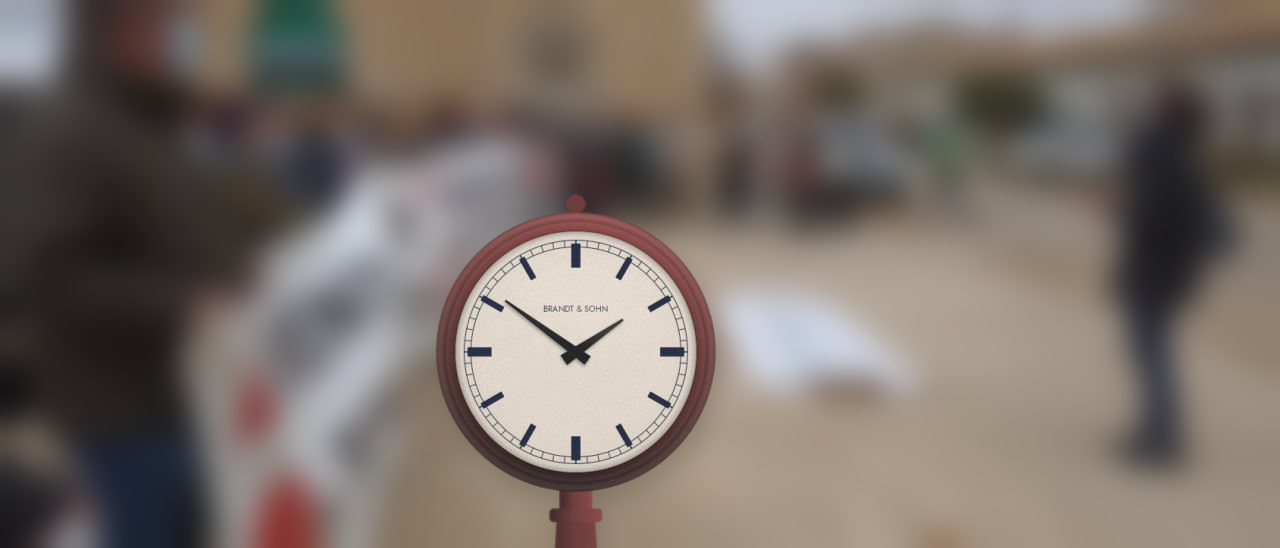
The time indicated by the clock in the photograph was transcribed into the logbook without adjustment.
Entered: 1:51
